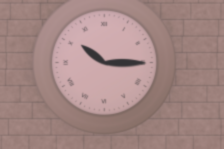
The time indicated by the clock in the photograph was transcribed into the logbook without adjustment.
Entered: 10:15
